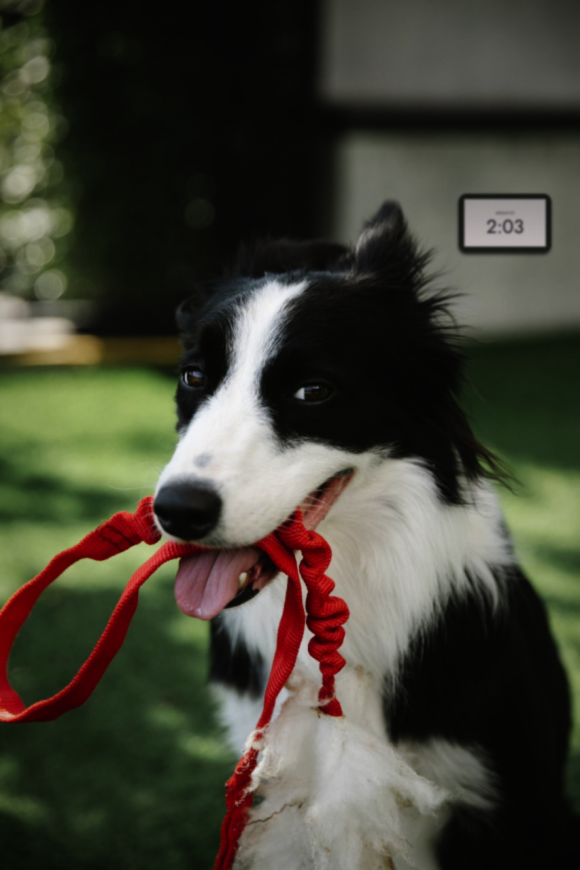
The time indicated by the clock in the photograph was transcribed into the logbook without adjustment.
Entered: 2:03
